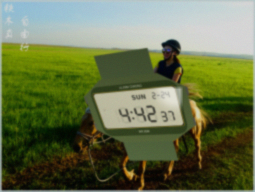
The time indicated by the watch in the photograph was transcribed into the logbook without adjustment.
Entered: 4:42:37
